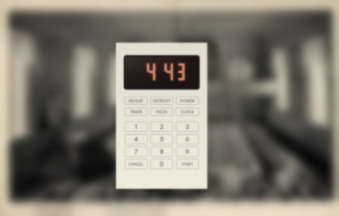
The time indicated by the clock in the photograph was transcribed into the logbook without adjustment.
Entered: 4:43
